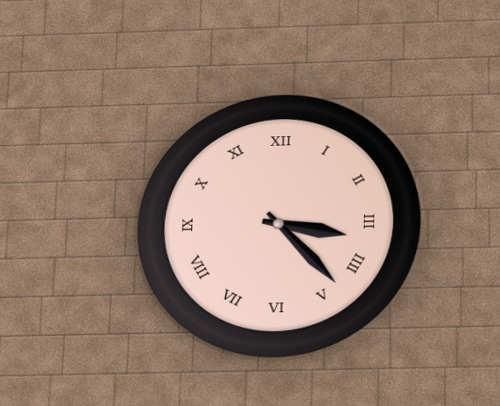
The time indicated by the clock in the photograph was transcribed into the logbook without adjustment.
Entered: 3:23
